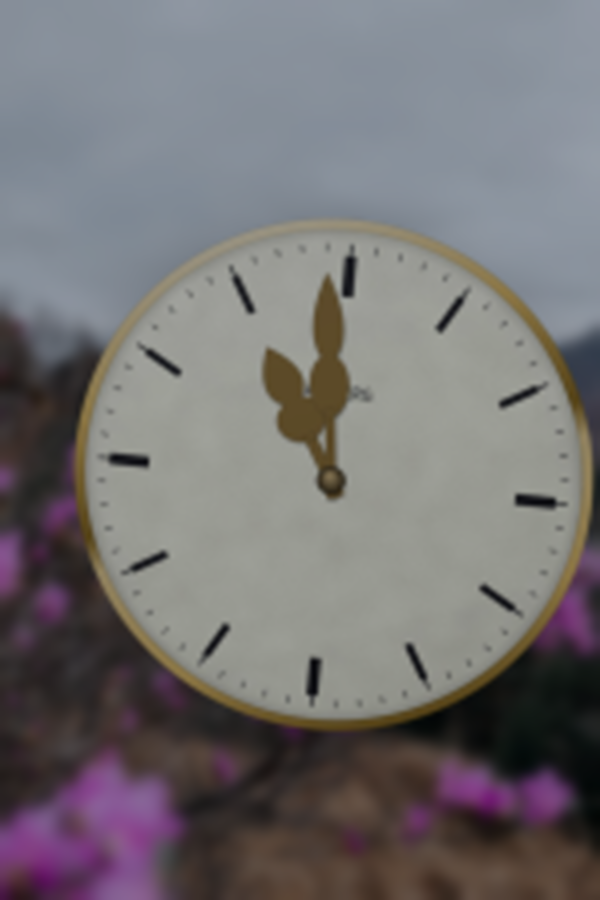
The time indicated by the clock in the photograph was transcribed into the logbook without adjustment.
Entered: 10:59
